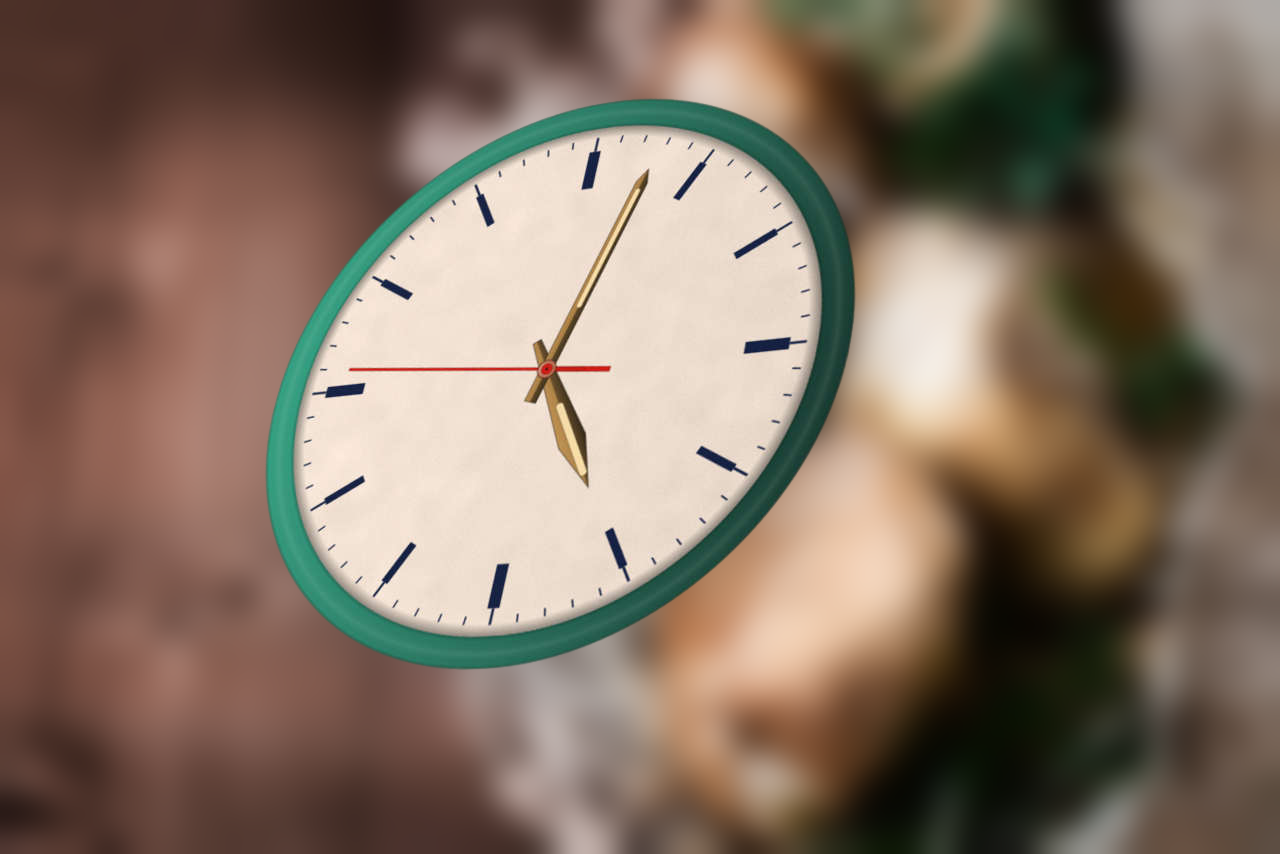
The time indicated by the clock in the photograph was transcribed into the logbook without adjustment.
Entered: 5:02:46
